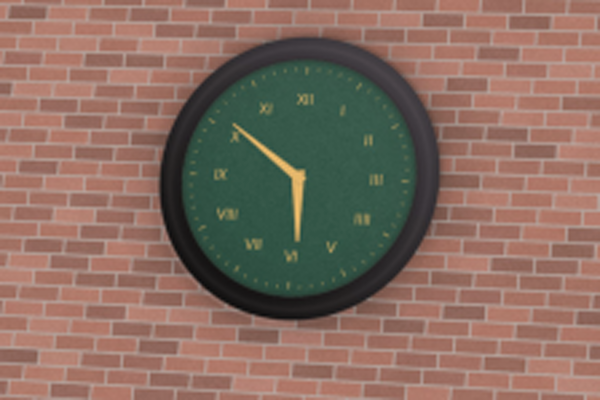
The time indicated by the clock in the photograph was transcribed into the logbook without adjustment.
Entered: 5:51
